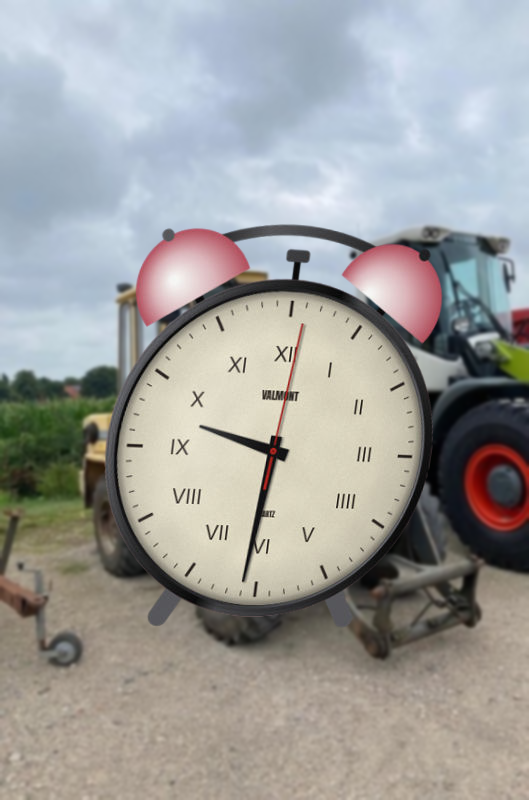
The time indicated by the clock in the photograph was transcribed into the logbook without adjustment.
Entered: 9:31:01
